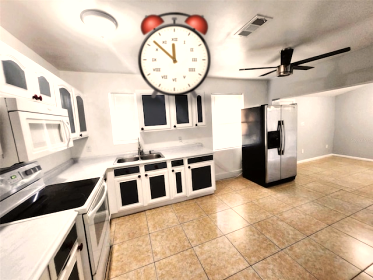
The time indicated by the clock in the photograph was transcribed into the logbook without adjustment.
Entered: 11:52
